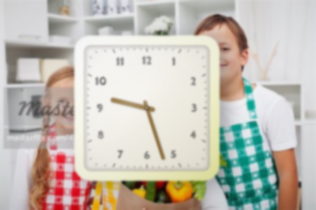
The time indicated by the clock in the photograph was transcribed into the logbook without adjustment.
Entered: 9:27
